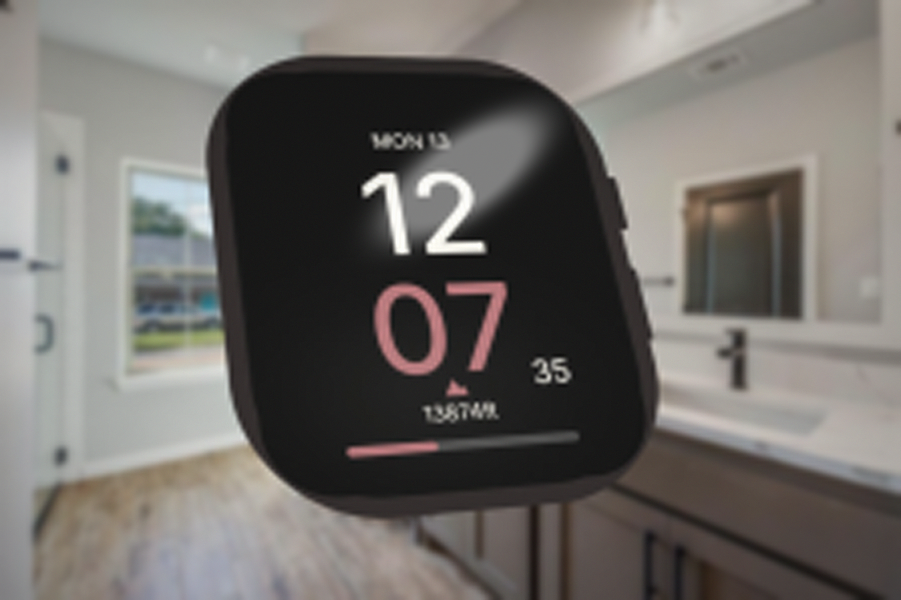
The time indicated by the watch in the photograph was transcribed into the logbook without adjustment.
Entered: 12:07:35
